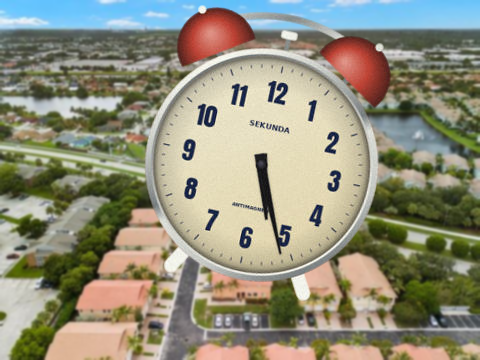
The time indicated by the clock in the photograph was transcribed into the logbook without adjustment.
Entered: 5:26
